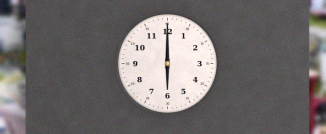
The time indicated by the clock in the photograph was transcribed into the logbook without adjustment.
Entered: 6:00
